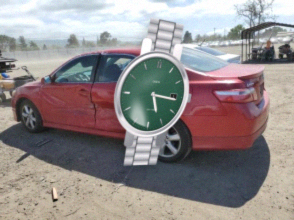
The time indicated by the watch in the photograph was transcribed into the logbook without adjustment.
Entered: 5:16
